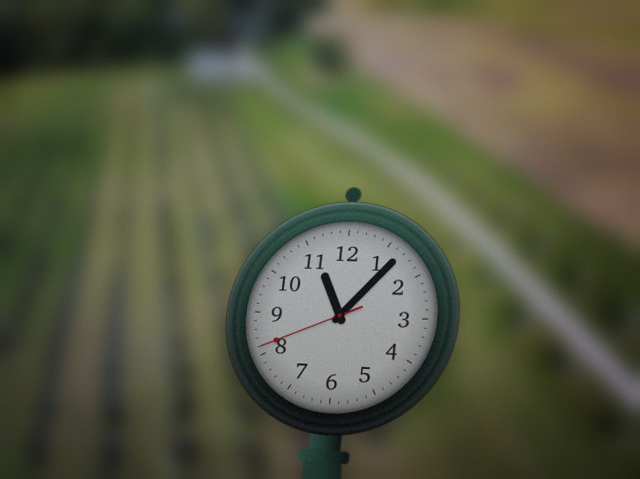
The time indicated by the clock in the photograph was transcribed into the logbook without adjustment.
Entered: 11:06:41
